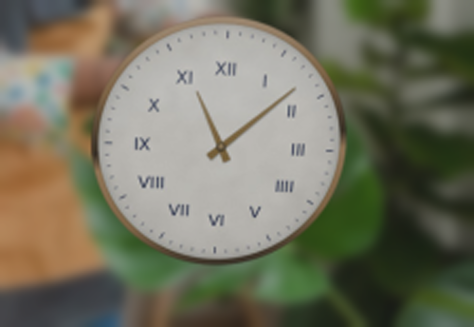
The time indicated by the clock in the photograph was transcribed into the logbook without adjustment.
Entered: 11:08
